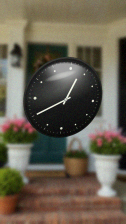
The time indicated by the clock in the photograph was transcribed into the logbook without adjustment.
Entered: 12:40
